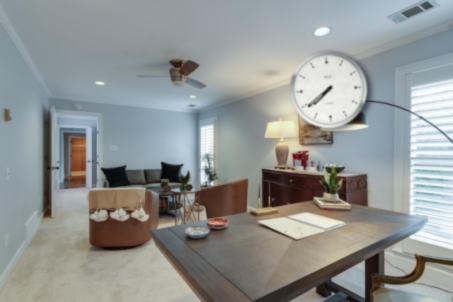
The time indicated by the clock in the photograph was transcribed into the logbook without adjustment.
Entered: 7:39
